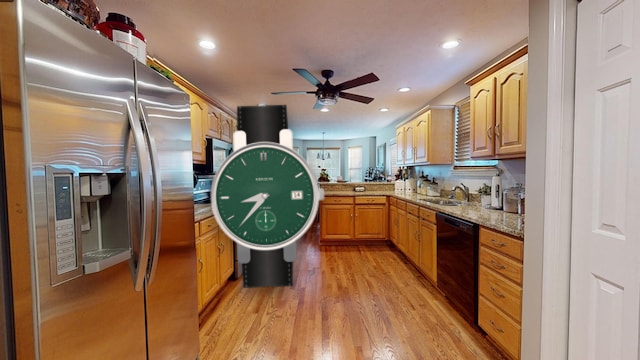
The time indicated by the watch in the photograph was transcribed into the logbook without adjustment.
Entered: 8:37
